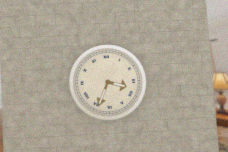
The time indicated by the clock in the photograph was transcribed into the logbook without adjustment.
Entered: 3:34
